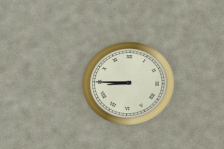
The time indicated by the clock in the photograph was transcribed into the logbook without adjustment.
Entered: 8:45
